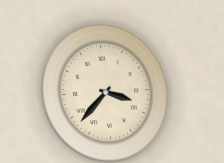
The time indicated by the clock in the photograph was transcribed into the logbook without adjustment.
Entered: 3:38
